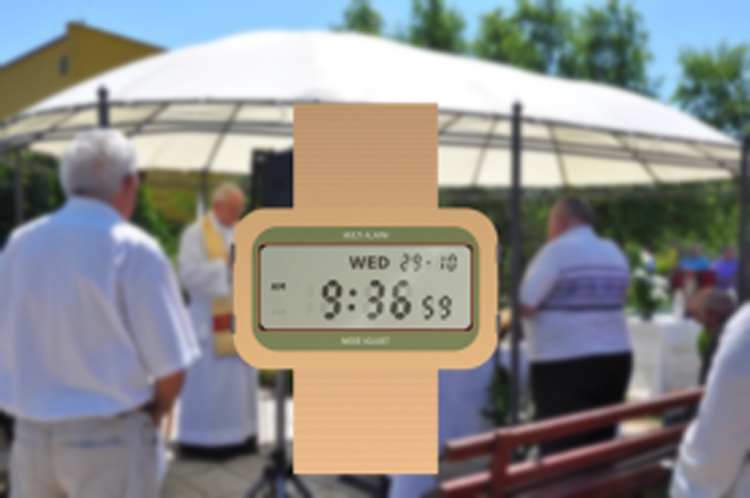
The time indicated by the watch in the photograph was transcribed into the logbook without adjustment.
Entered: 9:36:59
